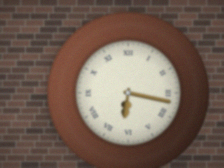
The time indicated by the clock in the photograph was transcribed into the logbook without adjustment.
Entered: 6:17
